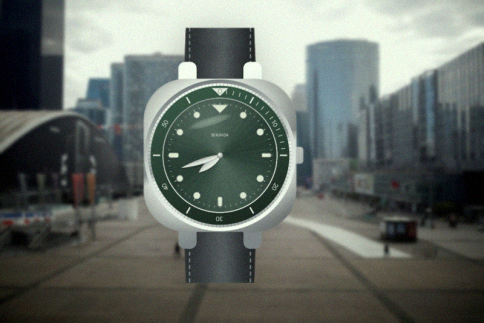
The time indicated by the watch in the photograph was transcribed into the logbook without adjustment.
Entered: 7:42
